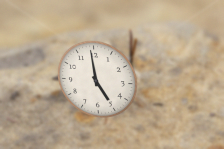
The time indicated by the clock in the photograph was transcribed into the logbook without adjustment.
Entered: 4:59
